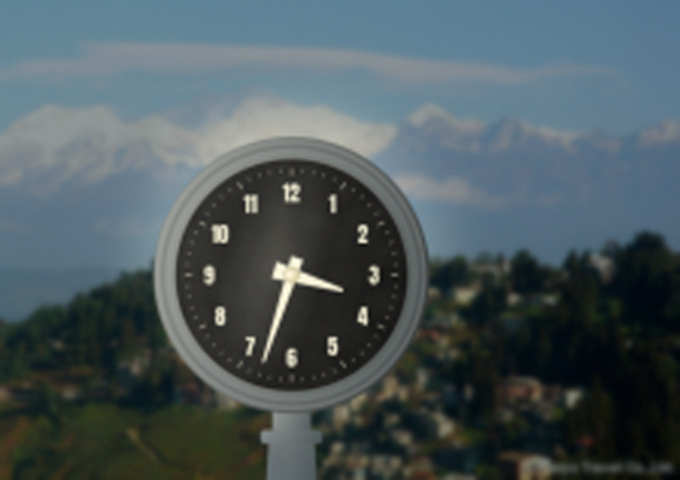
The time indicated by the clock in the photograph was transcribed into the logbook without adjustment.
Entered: 3:33
